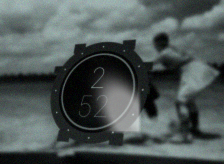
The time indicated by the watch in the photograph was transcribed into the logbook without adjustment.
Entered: 2:52
